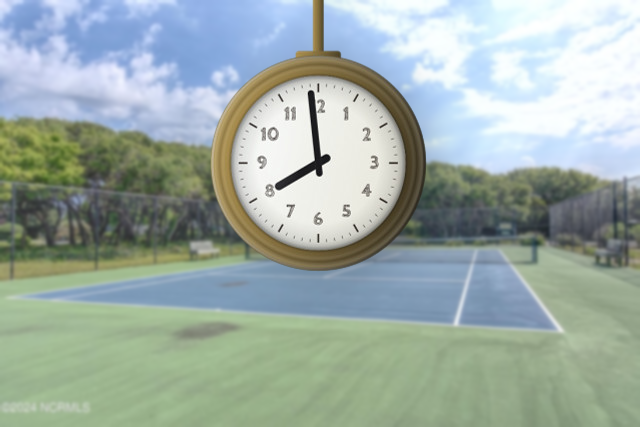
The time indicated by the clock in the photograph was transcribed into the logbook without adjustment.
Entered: 7:59
